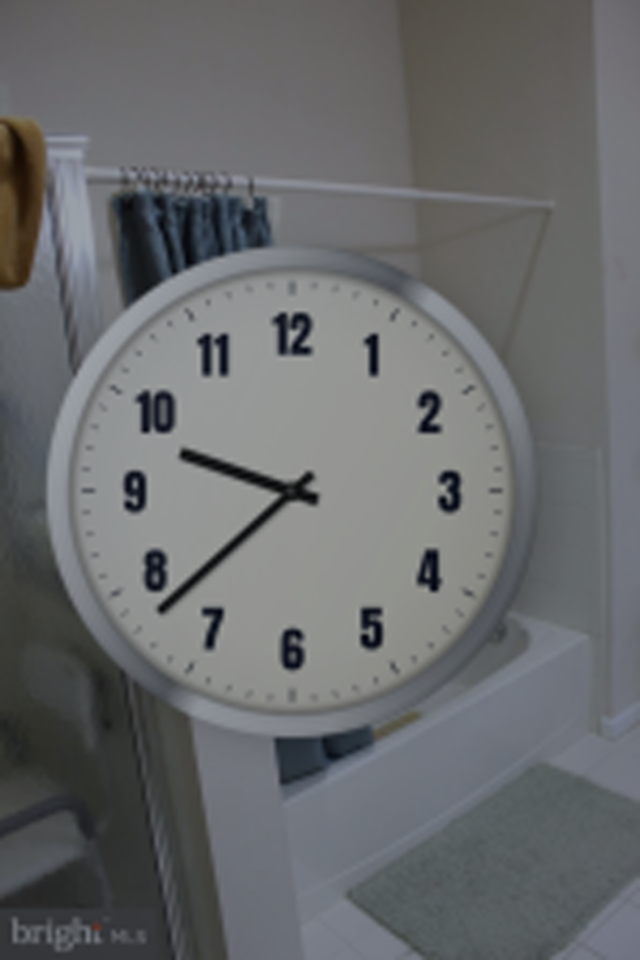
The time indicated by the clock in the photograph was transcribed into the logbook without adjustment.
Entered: 9:38
